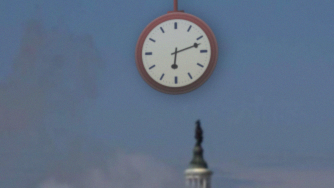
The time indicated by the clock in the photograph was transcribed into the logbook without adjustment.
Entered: 6:12
